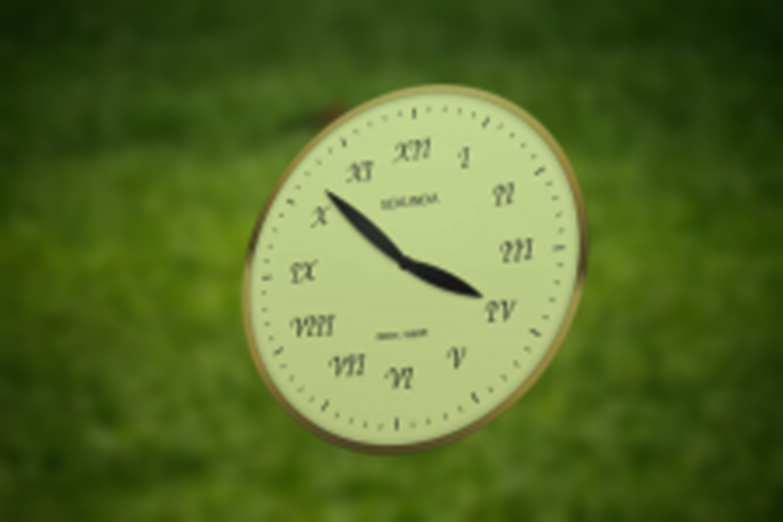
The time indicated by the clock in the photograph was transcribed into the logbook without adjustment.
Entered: 3:52
